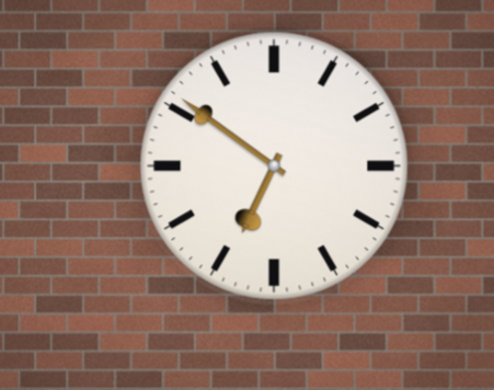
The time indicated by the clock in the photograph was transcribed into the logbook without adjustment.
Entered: 6:51
